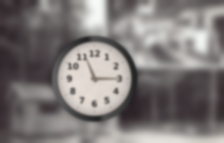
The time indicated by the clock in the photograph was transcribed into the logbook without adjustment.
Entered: 11:15
